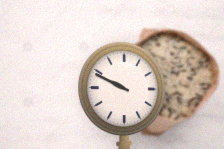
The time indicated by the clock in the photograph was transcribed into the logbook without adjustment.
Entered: 9:49
